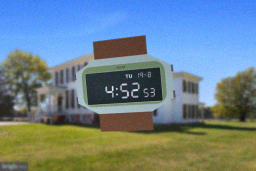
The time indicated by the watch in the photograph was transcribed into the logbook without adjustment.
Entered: 4:52:53
